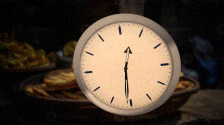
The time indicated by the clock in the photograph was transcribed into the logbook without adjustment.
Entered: 12:31
